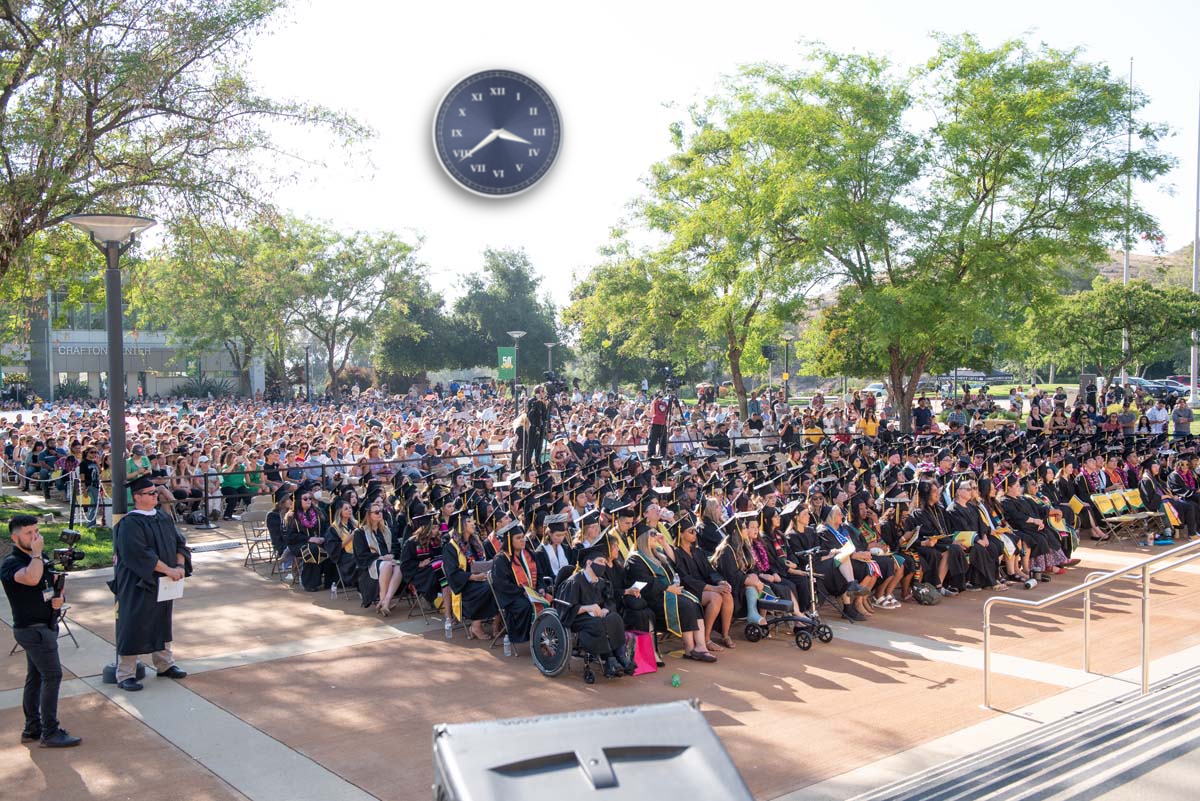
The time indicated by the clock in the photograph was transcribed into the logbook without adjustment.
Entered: 3:39
